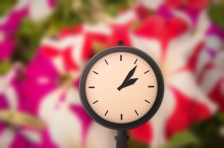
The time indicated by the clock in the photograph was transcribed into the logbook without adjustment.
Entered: 2:06
